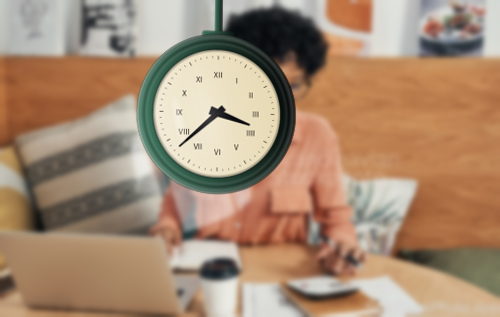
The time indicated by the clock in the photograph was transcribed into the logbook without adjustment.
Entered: 3:38
